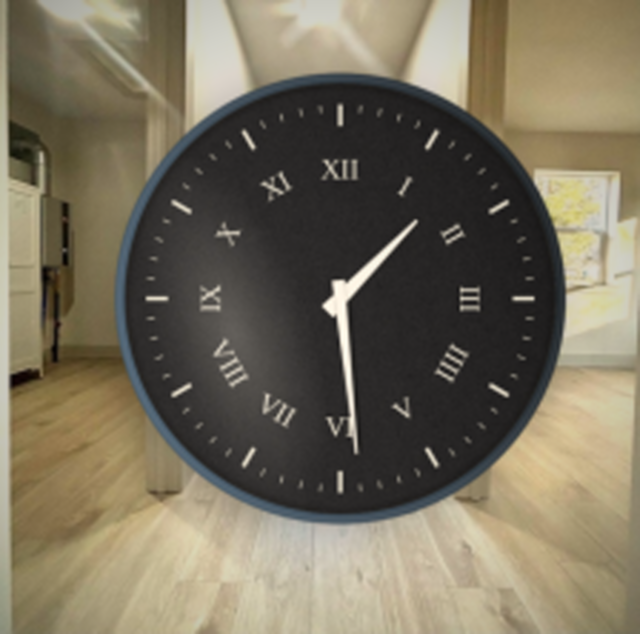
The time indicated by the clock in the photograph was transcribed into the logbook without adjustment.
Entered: 1:29
